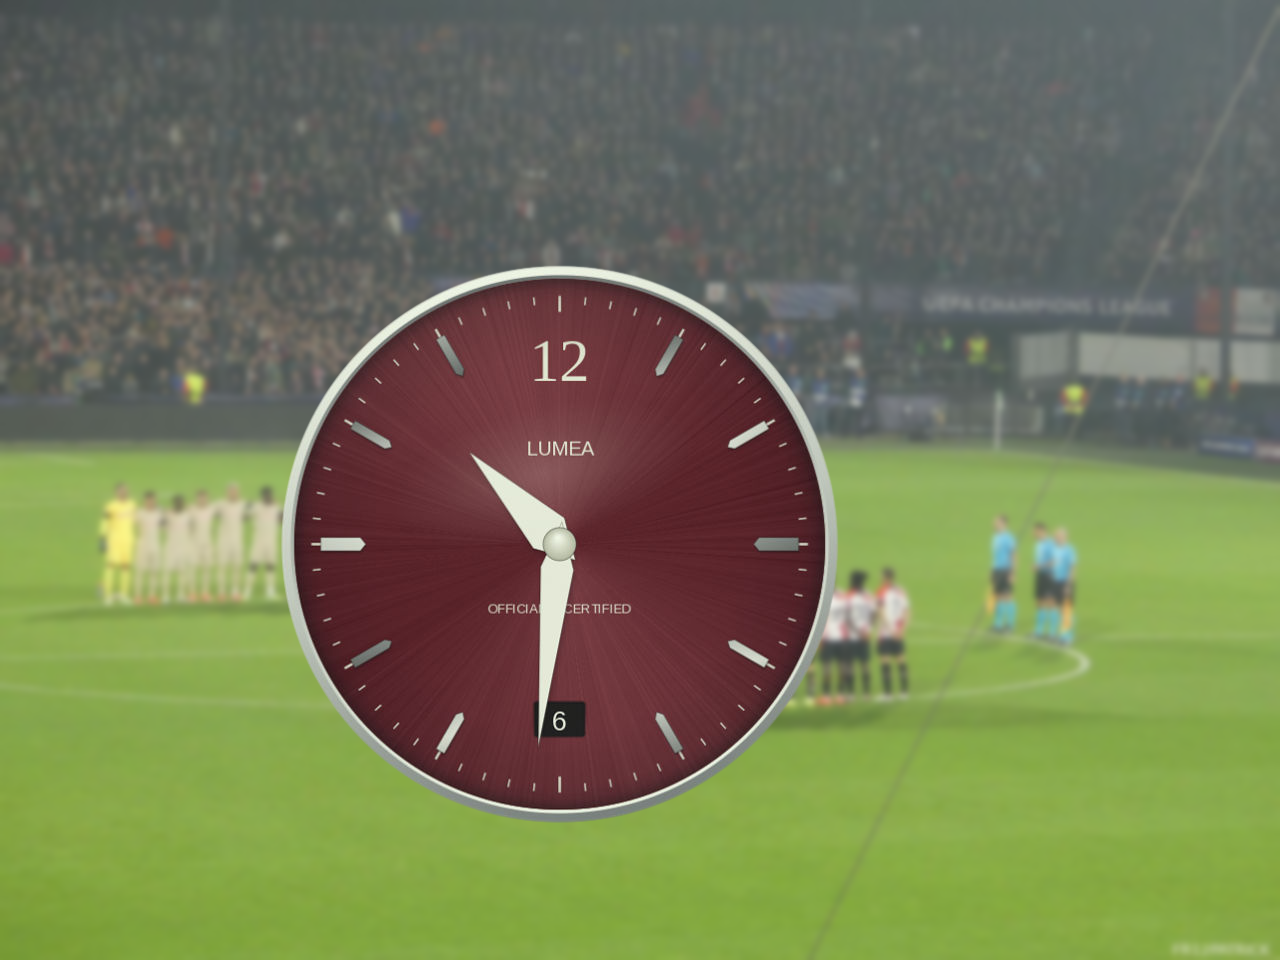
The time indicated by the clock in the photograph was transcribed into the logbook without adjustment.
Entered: 10:31
